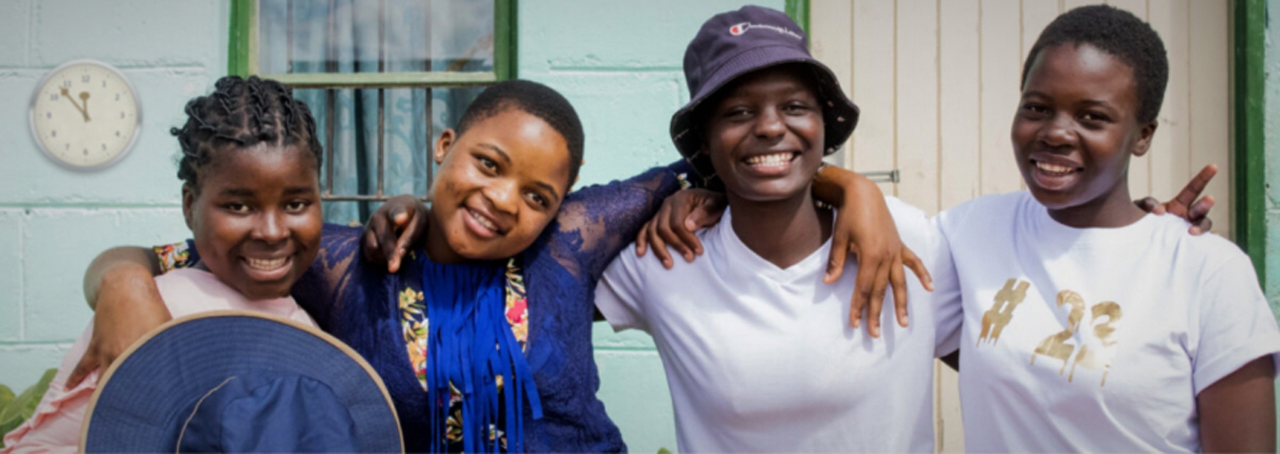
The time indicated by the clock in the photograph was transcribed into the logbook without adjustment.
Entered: 11:53
